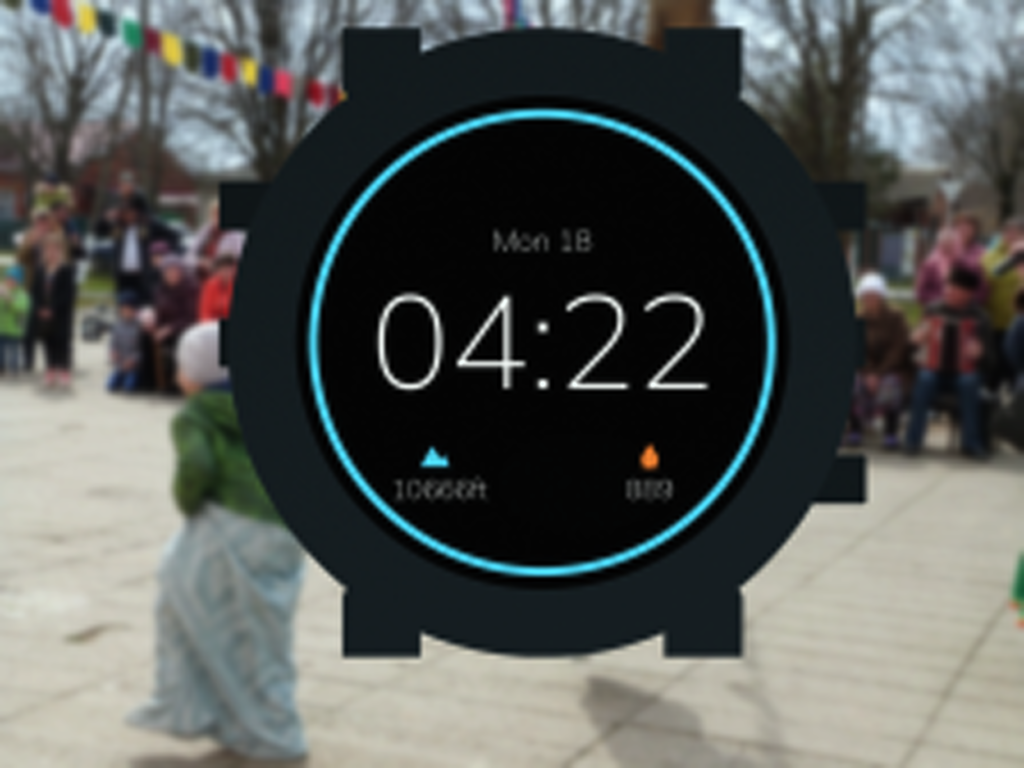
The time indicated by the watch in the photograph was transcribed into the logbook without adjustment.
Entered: 4:22
